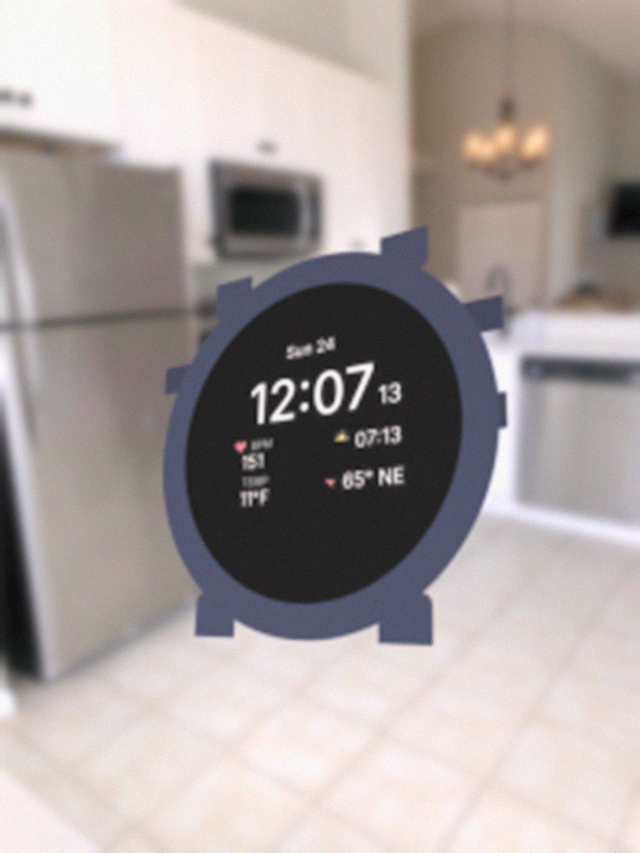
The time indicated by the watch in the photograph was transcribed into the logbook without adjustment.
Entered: 12:07
